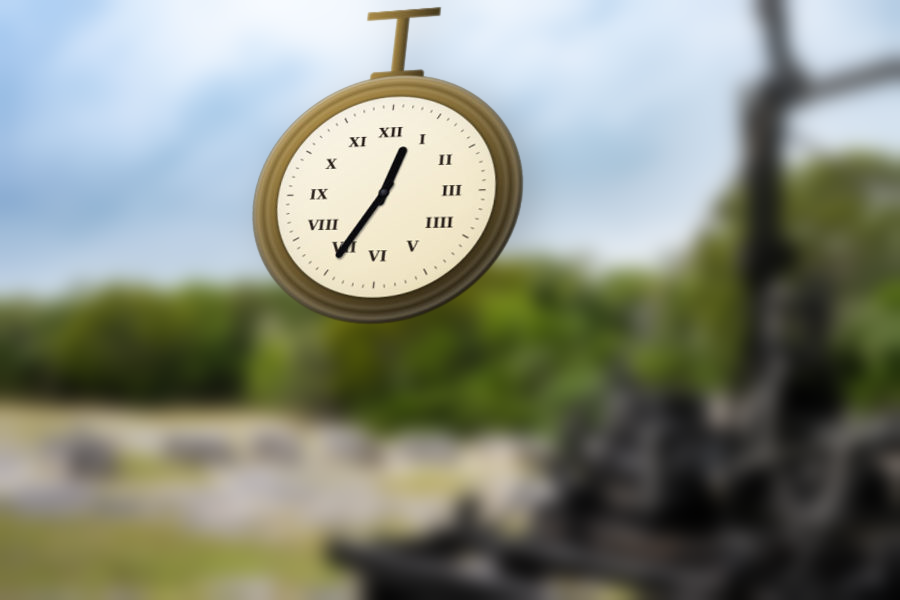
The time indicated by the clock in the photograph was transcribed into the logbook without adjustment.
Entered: 12:35
